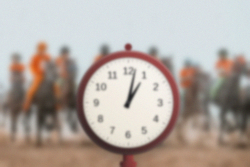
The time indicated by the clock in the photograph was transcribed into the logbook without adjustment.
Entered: 1:02
